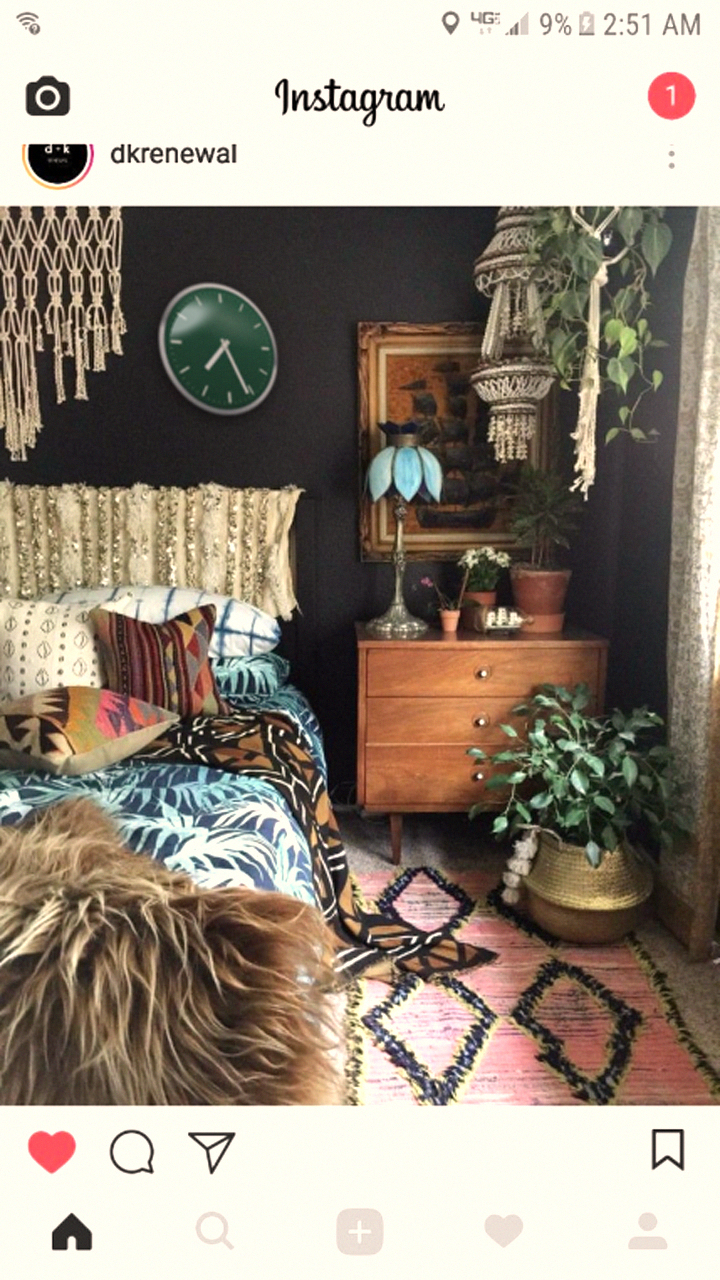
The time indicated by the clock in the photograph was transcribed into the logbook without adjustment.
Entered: 7:26
